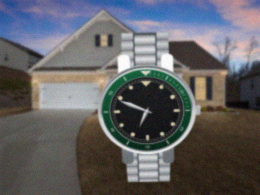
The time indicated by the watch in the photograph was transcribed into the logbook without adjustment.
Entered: 6:49
